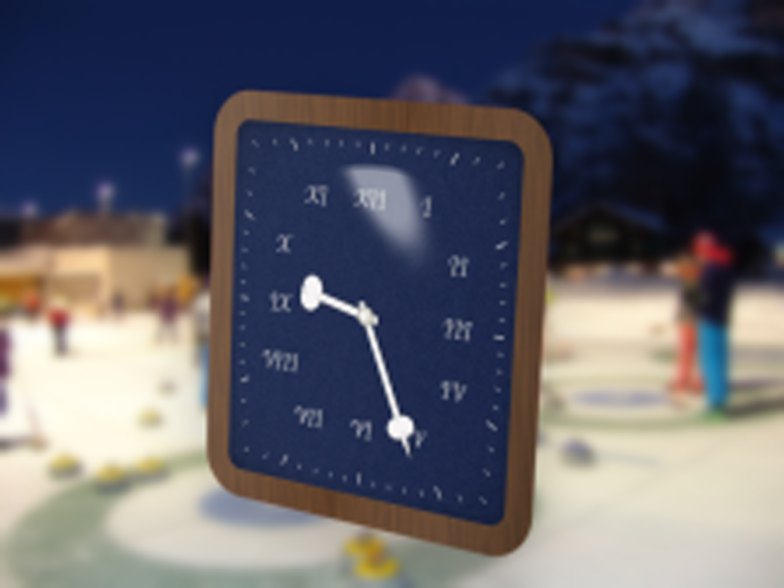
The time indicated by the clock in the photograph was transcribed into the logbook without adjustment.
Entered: 9:26
